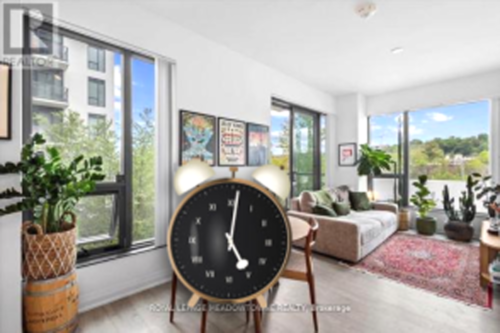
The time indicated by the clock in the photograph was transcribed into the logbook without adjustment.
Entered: 5:01
